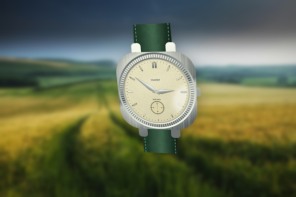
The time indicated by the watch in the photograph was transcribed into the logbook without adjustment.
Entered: 2:51
